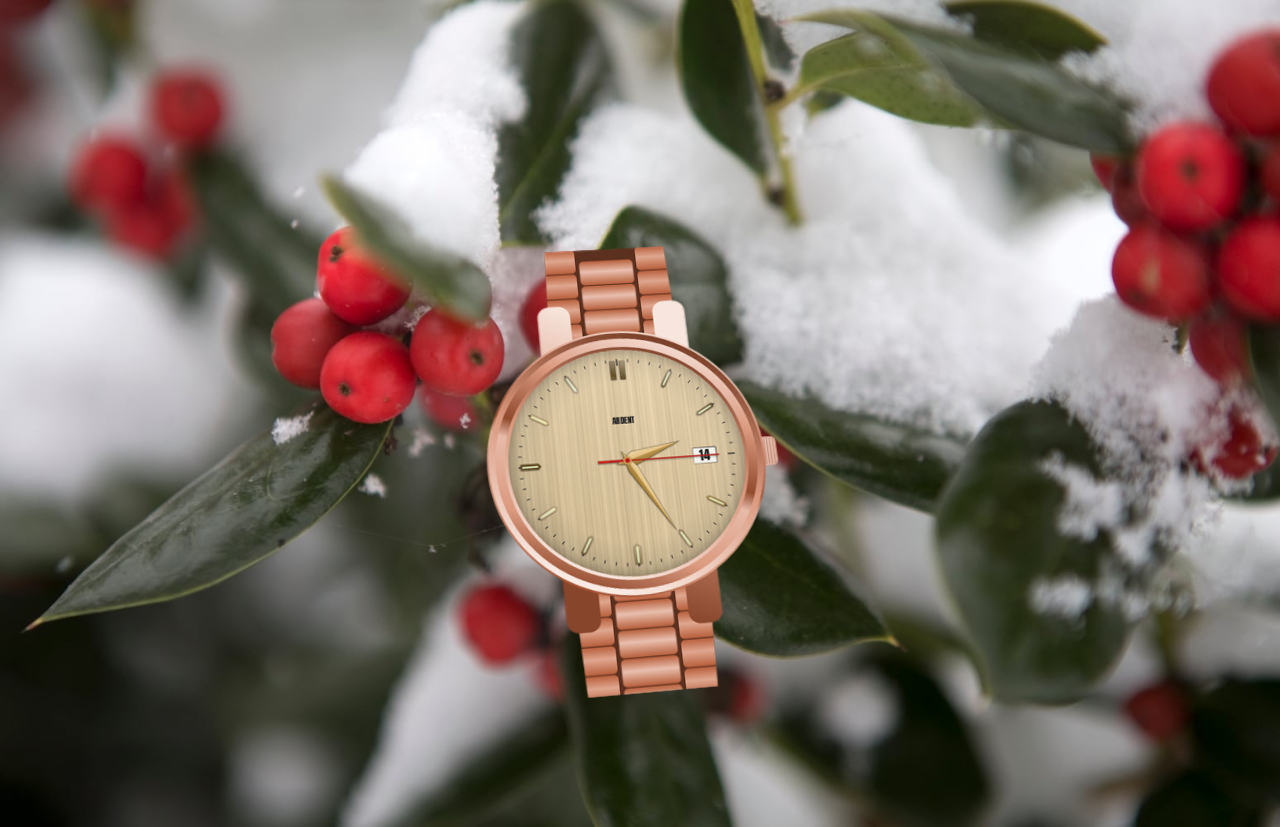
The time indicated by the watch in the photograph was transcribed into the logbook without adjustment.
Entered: 2:25:15
